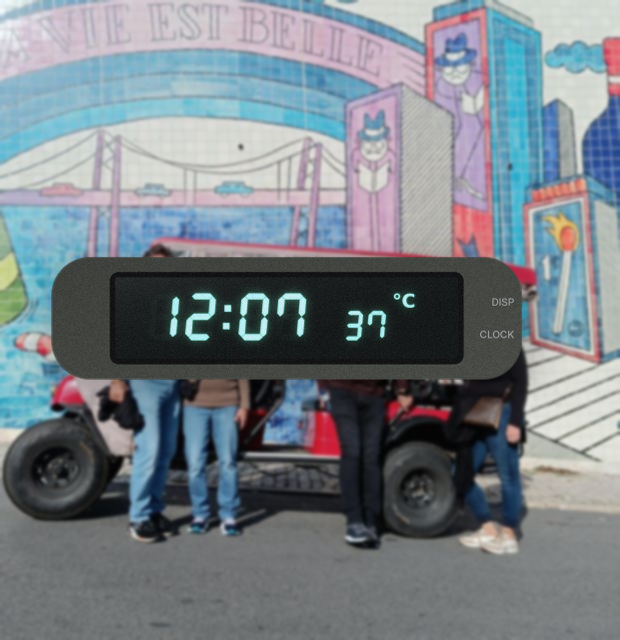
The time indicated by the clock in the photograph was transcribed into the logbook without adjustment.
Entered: 12:07
